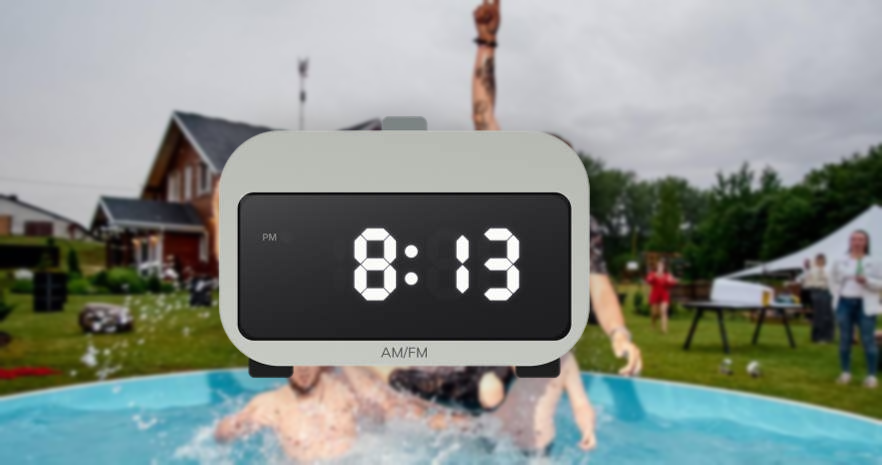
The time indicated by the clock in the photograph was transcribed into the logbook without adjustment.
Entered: 8:13
